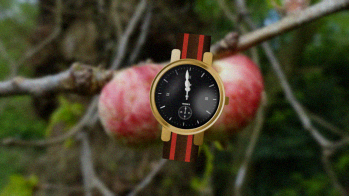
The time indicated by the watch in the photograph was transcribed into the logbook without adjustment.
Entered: 11:59
